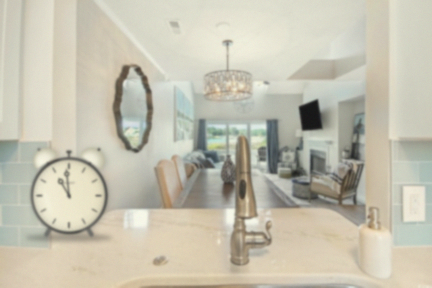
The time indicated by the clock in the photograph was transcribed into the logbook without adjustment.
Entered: 10:59
